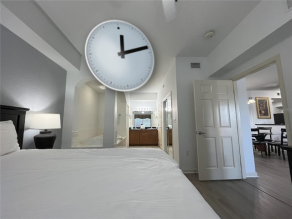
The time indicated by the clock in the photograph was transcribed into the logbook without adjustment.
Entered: 12:13
